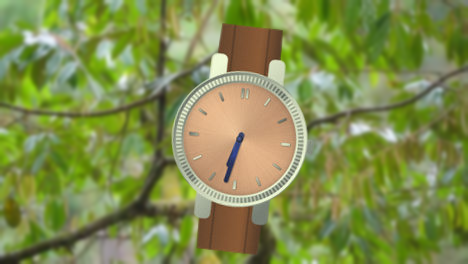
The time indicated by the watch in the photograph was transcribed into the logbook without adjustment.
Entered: 6:32
